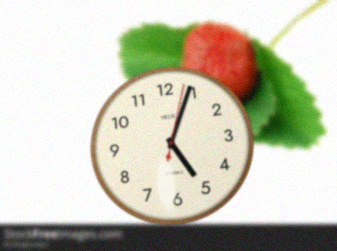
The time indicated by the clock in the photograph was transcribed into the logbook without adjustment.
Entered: 5:04:03
